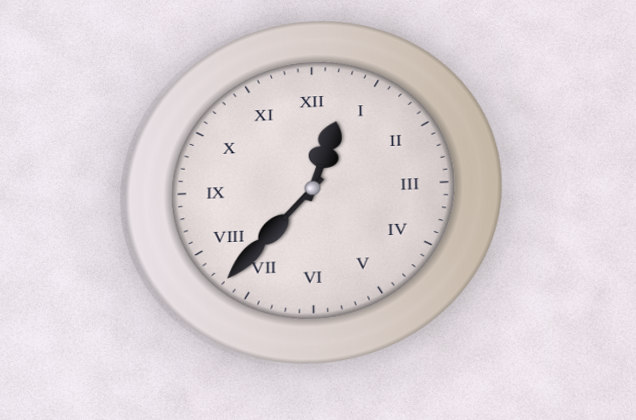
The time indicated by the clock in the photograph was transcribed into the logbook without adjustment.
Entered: 12:37
